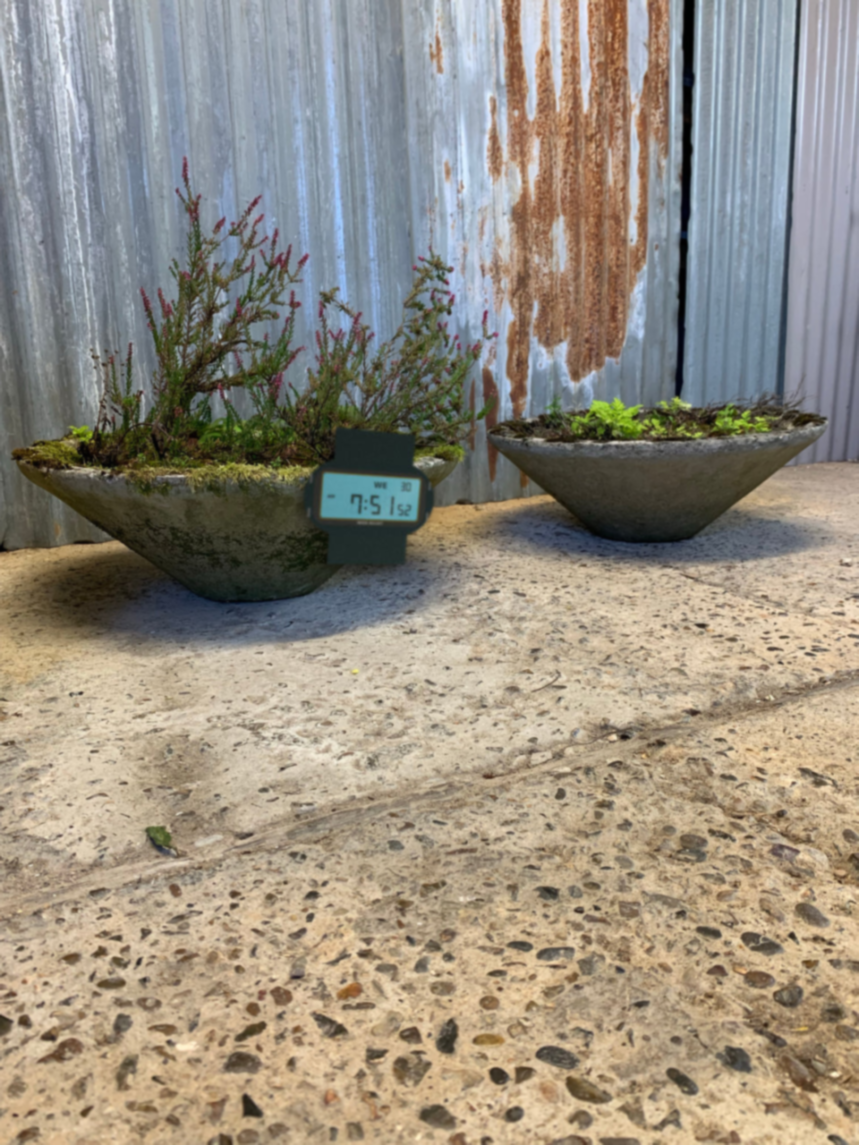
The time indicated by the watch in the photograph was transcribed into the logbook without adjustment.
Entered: 7:51
